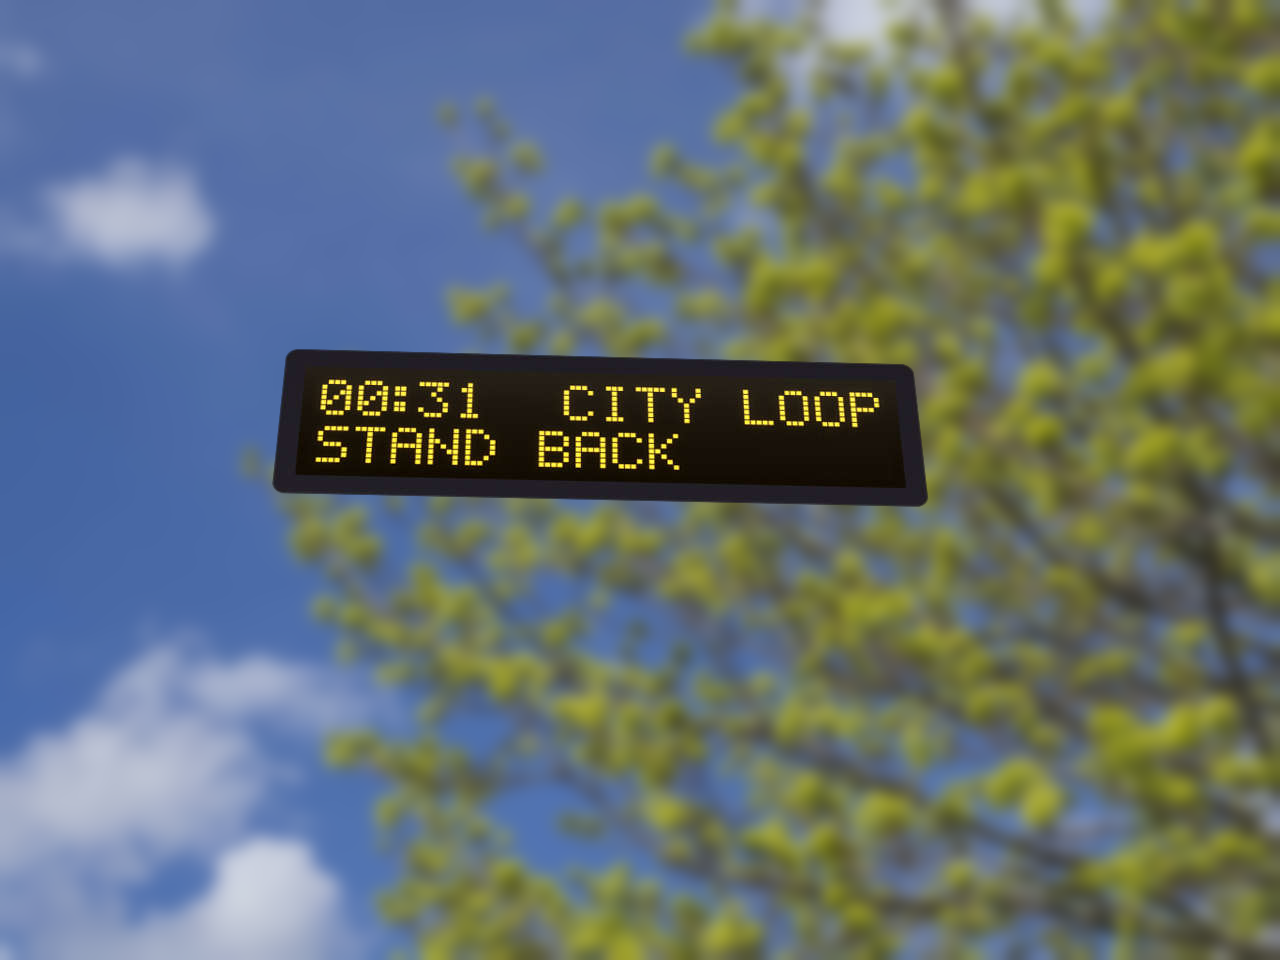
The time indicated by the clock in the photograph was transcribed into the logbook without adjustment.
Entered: 0:31
